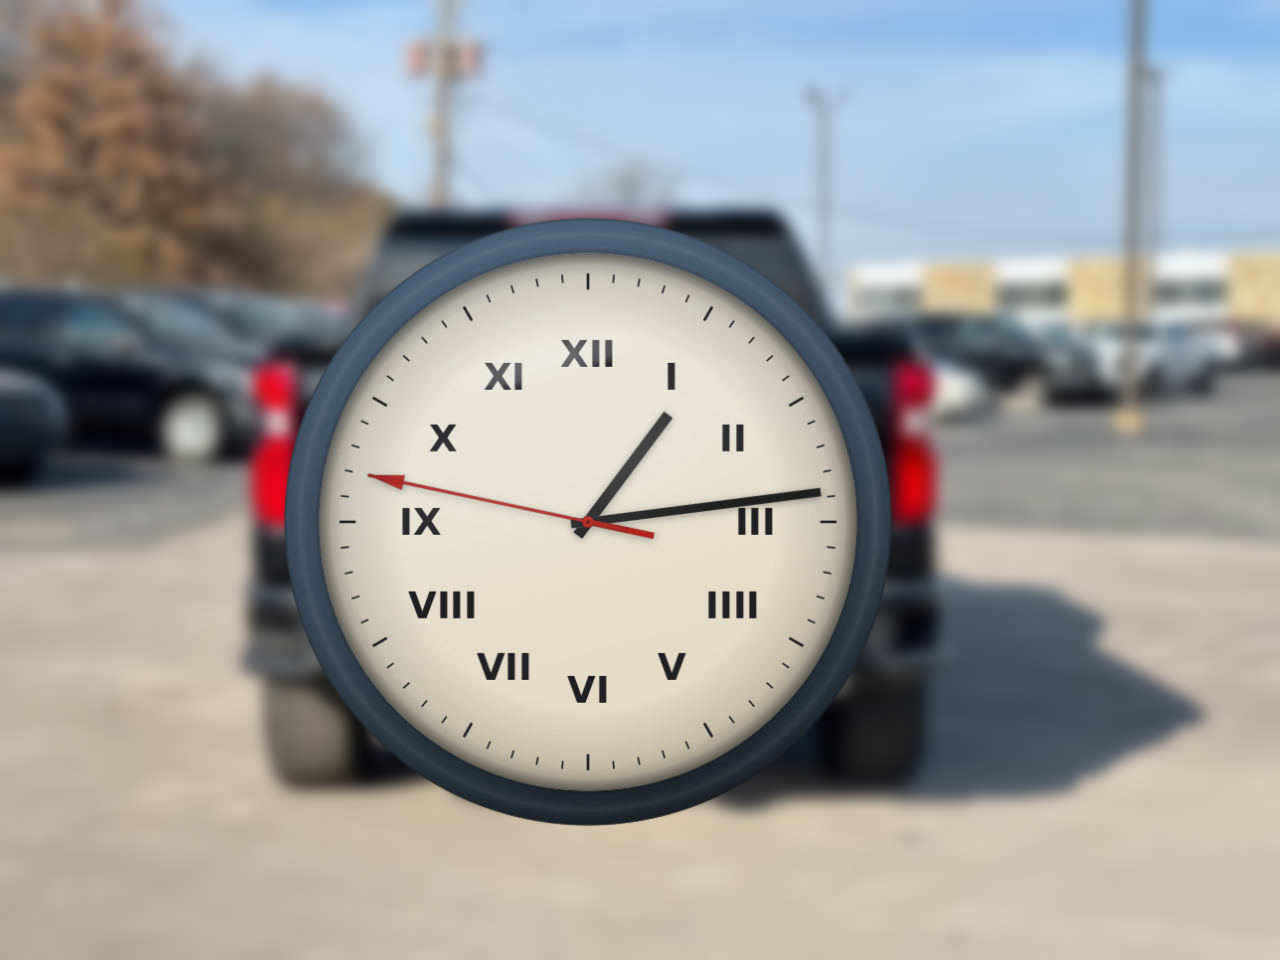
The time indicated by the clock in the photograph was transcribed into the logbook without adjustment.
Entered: 1:13:47
